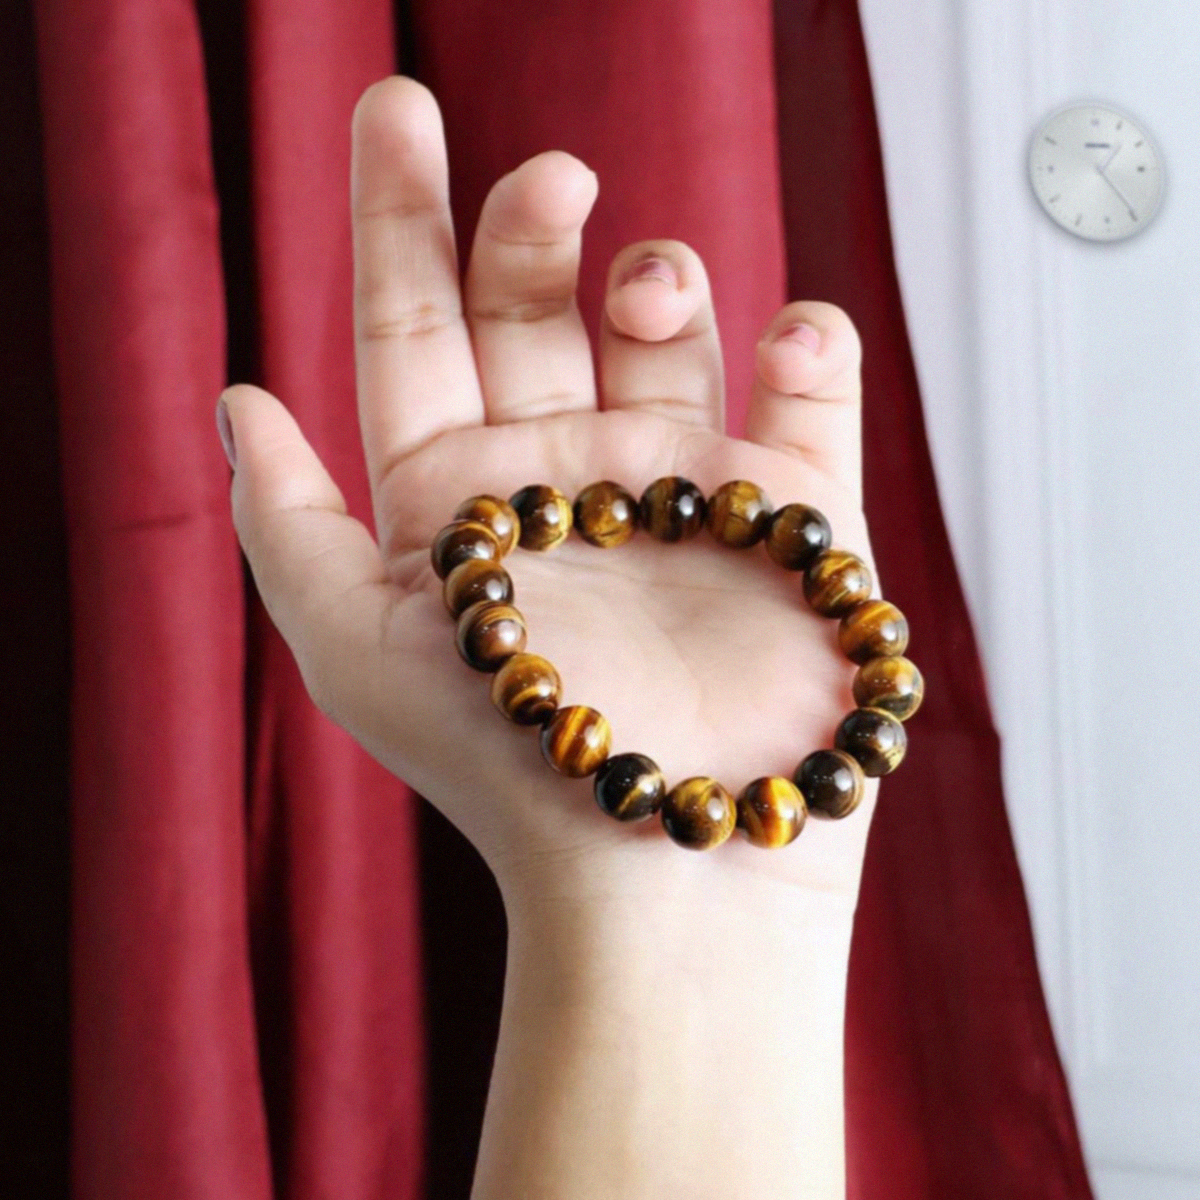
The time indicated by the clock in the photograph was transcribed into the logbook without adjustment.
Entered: 1:24
